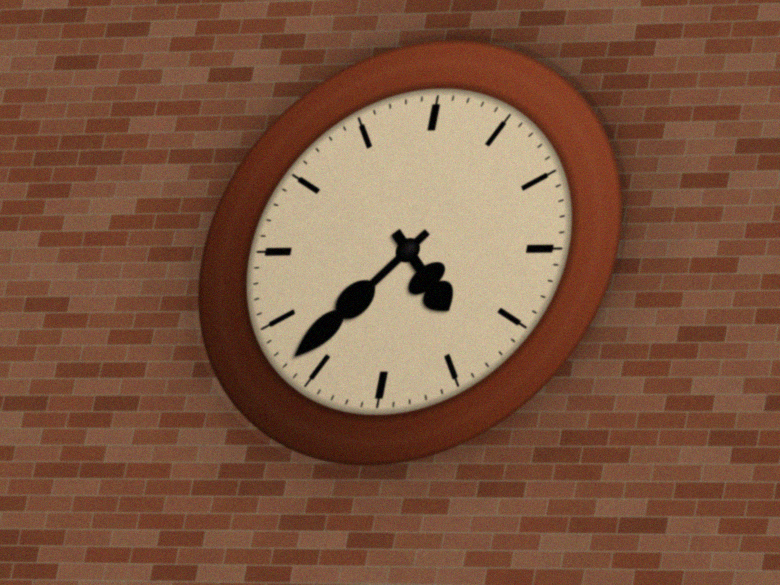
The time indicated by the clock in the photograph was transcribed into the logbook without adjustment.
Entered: 4:37
